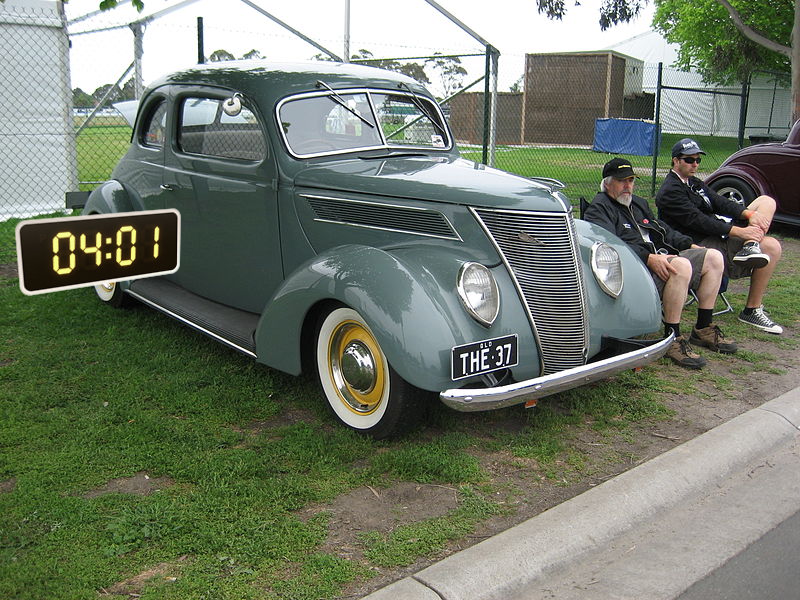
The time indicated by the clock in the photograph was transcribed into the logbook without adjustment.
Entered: 4:01
